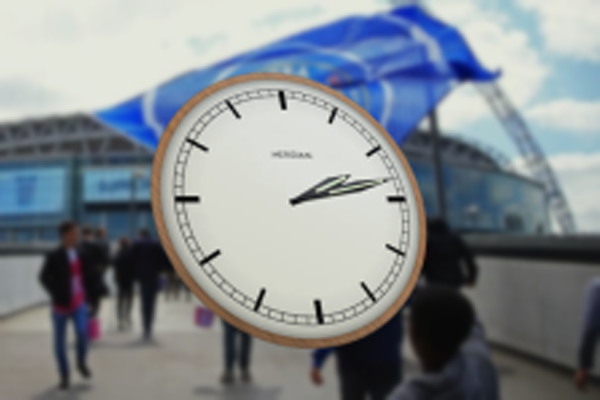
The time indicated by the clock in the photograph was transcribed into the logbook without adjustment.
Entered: 2:13
